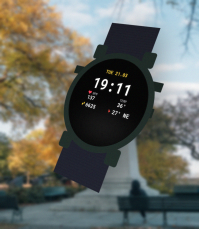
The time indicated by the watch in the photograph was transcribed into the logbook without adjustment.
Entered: 19:11
